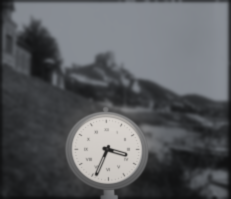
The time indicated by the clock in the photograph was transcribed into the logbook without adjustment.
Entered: 3:34
